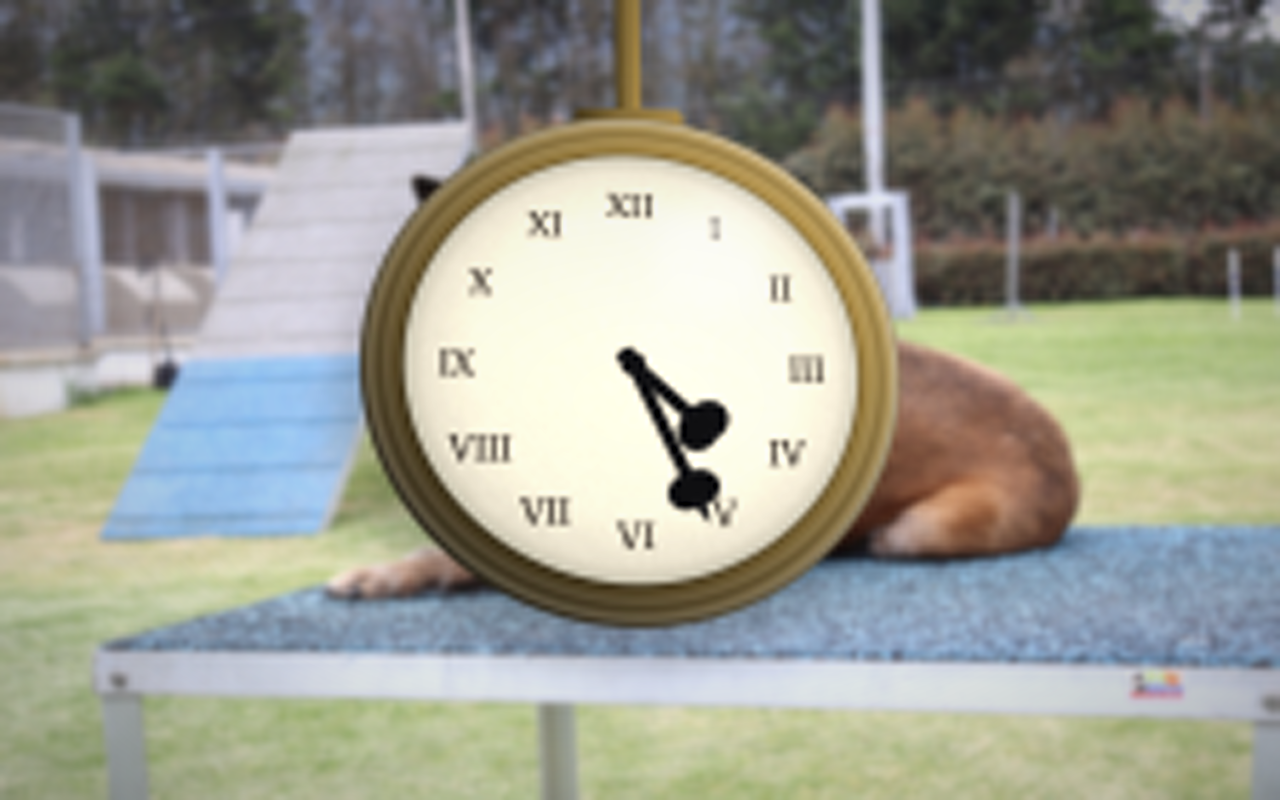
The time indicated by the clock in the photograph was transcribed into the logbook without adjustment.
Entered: 4:26
